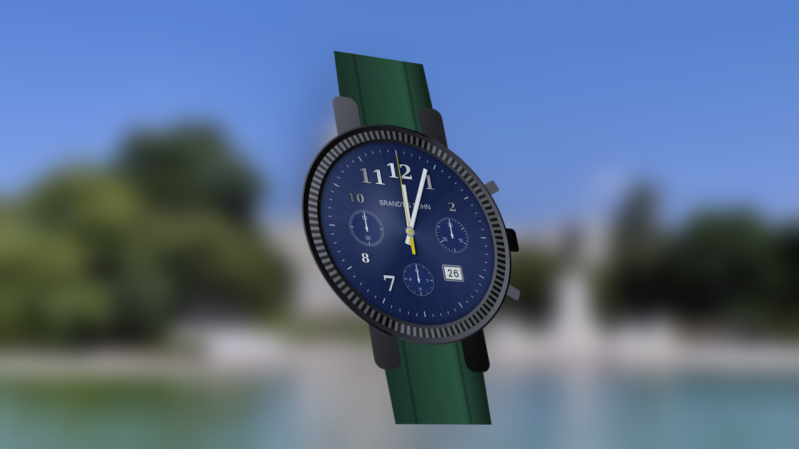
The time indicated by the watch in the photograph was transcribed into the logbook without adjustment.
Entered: 12:04
